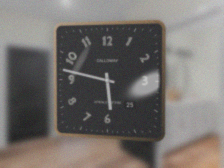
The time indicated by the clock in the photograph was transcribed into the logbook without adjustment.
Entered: 5:47
